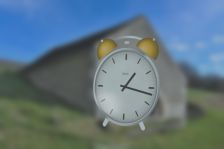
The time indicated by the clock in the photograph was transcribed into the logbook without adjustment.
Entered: 1:17
